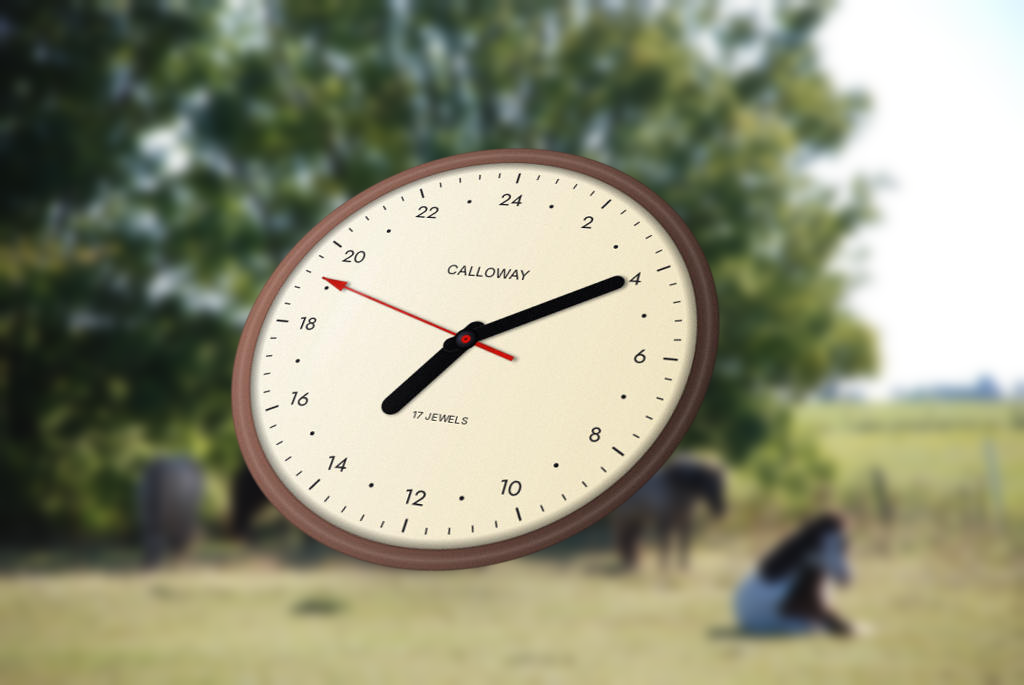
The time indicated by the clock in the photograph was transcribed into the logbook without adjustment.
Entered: 14:09:48
